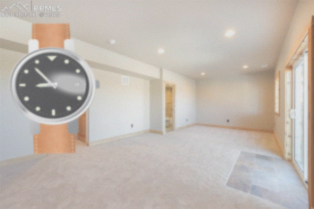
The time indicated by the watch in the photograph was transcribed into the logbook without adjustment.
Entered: 8:53
